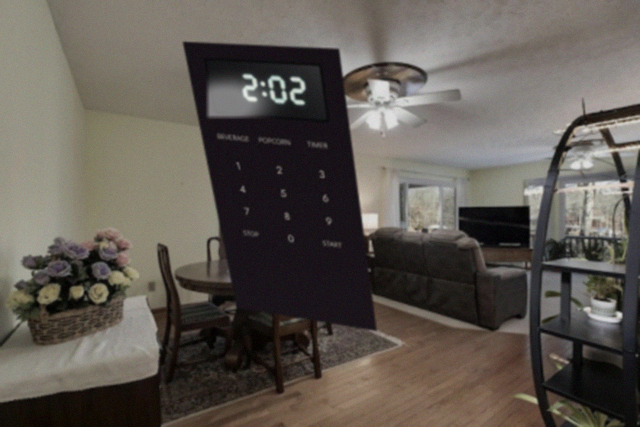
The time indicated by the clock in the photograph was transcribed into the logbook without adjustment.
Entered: 2:02
